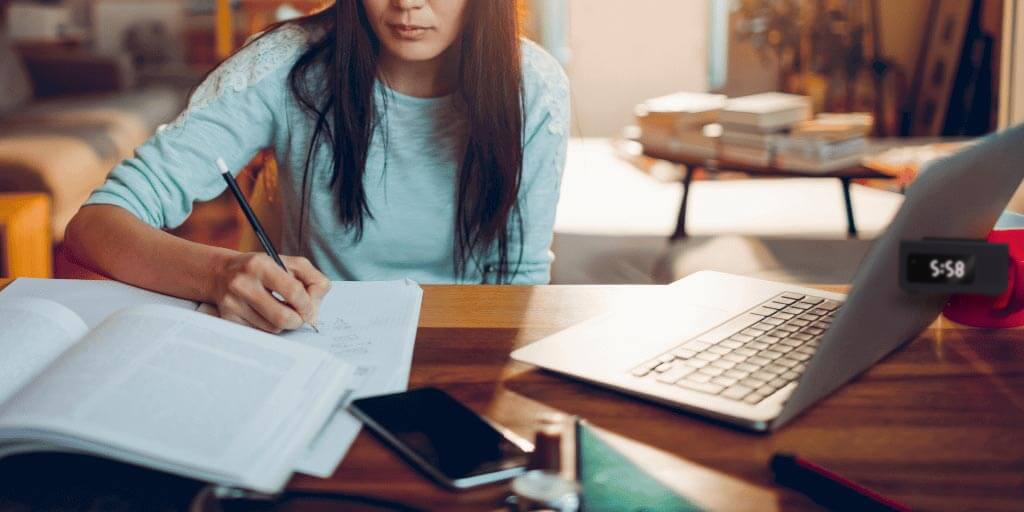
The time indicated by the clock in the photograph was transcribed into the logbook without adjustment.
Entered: 5:58
